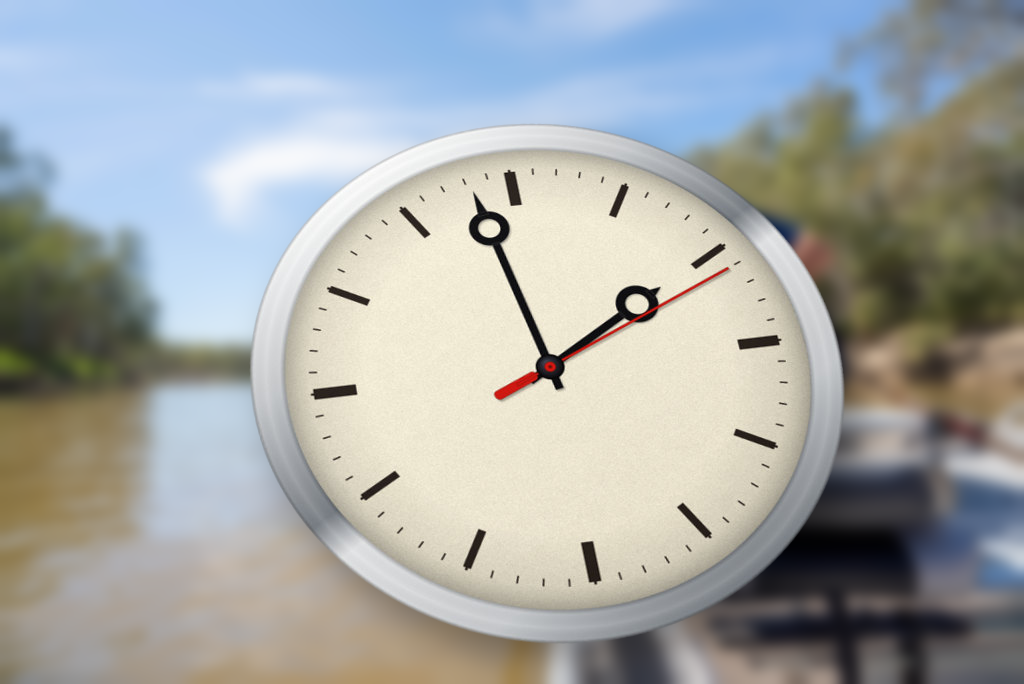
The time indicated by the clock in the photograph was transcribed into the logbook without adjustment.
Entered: 1:58:11
